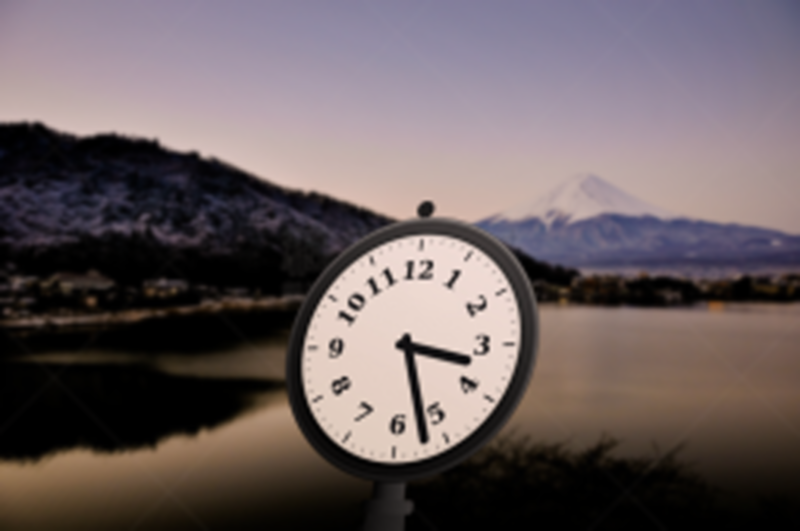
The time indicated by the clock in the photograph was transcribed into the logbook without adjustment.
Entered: 3:27
